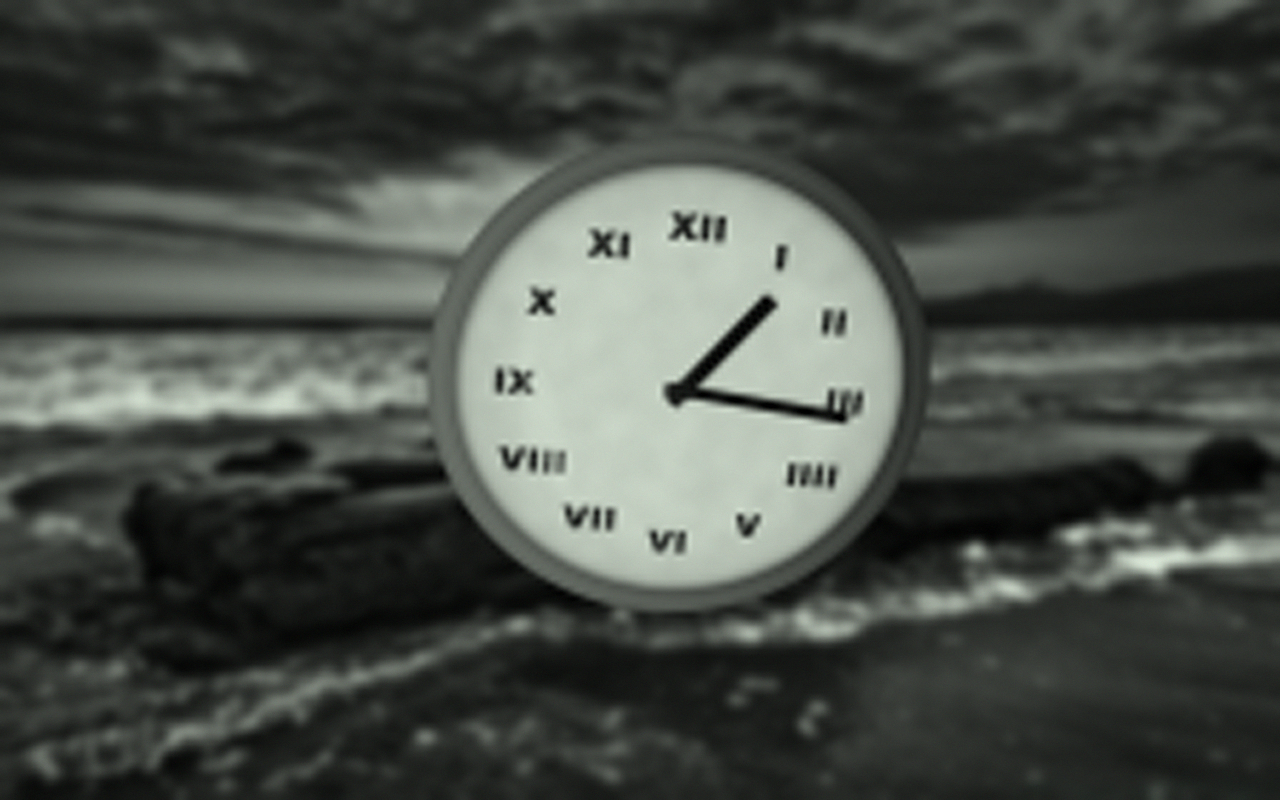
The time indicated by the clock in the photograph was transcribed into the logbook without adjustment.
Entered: 1:16
